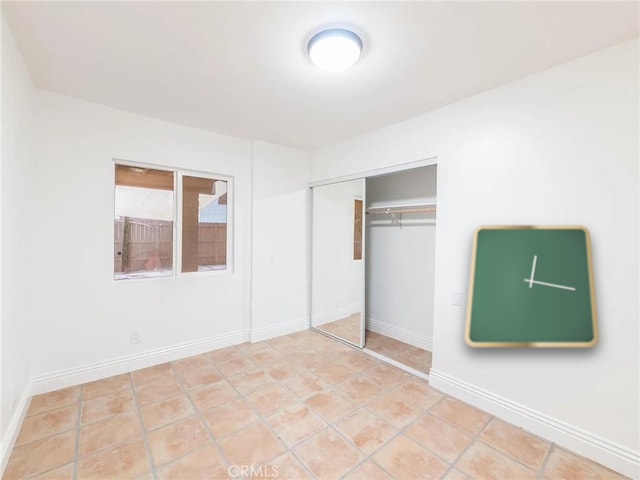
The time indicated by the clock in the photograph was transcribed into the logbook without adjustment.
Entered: 12:17
